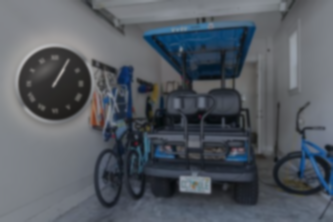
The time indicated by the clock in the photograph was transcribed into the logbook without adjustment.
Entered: 1:05
